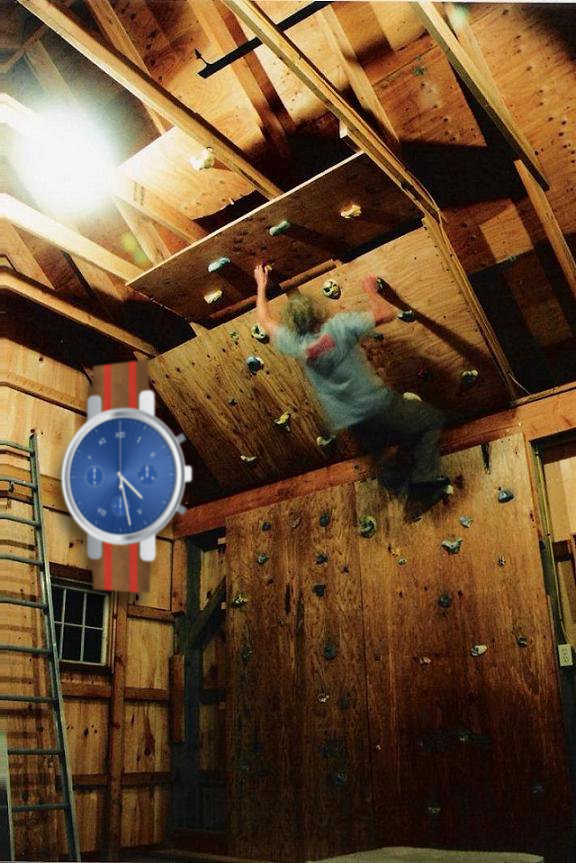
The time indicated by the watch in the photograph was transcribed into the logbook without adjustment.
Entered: 4:28
